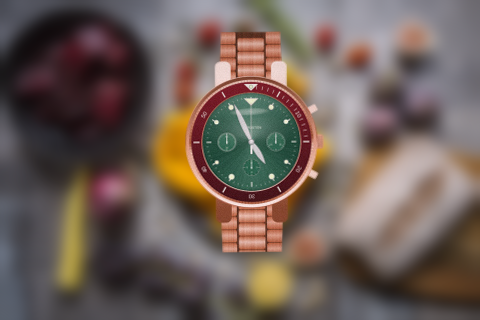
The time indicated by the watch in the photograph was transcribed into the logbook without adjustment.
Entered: 4:56
